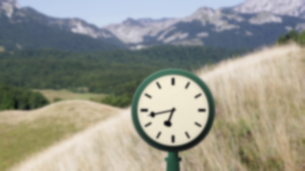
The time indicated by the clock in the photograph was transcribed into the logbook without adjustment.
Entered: 6:43
